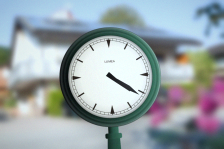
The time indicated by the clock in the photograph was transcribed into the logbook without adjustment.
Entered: 4:21
